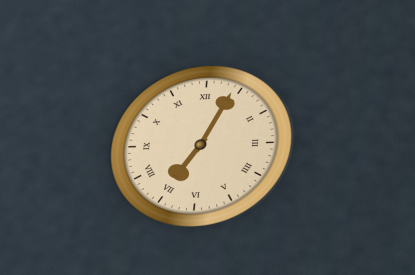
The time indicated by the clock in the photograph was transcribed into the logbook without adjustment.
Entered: 7:04
